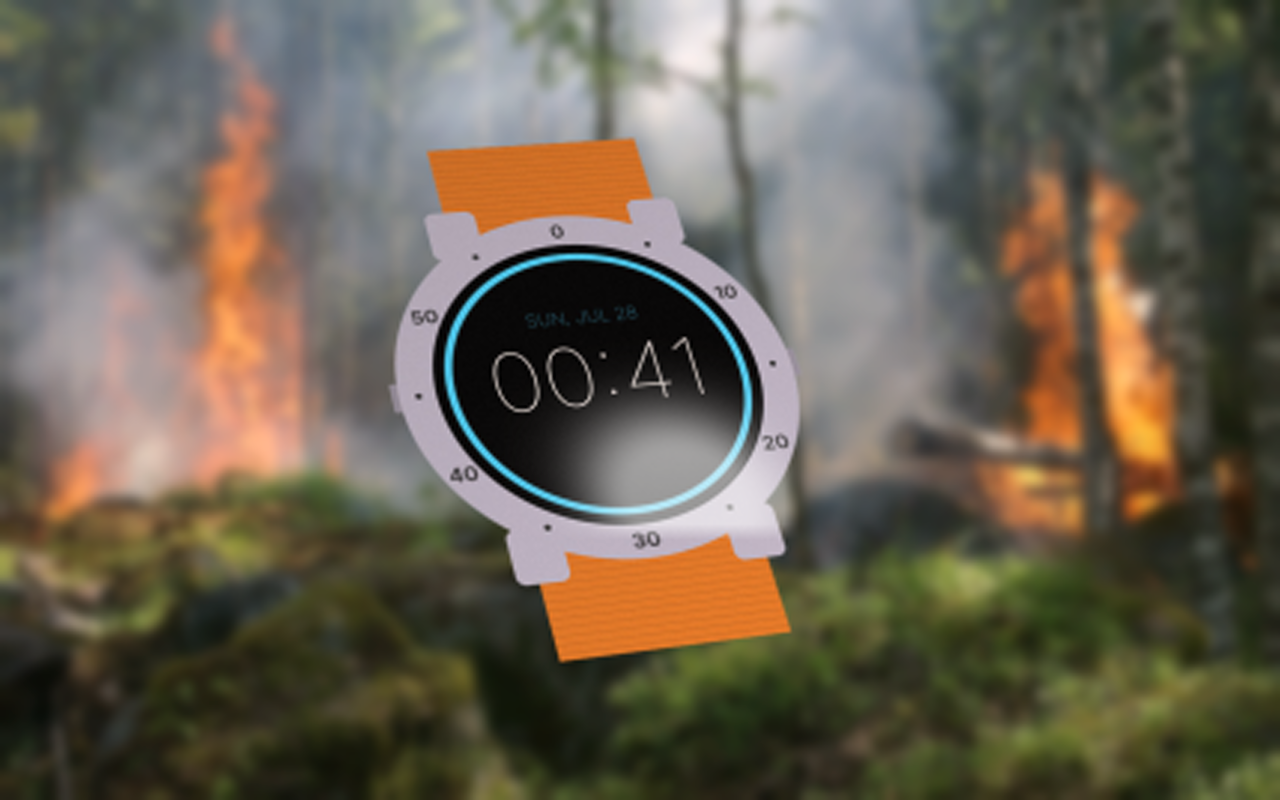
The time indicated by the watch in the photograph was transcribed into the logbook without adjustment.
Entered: 0:41
